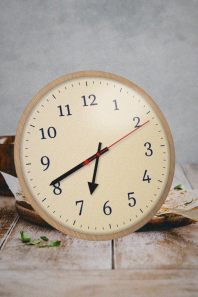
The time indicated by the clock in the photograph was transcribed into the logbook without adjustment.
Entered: 6:41:11
